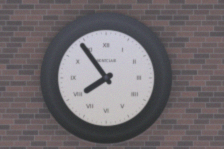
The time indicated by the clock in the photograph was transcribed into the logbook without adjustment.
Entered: 7:54
